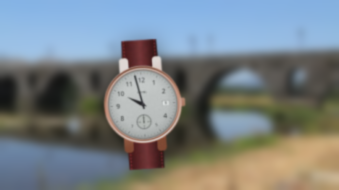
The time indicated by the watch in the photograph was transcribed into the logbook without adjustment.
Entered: 9:58
